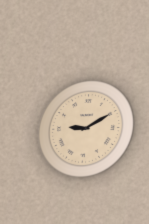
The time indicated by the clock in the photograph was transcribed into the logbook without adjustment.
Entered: 9:10
